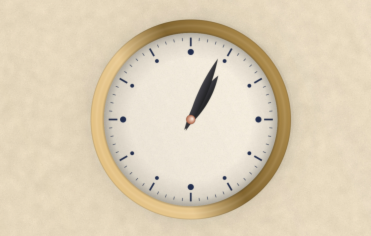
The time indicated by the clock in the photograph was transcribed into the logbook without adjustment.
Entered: 1:04
